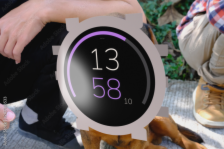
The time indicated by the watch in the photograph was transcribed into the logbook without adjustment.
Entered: 13:58
